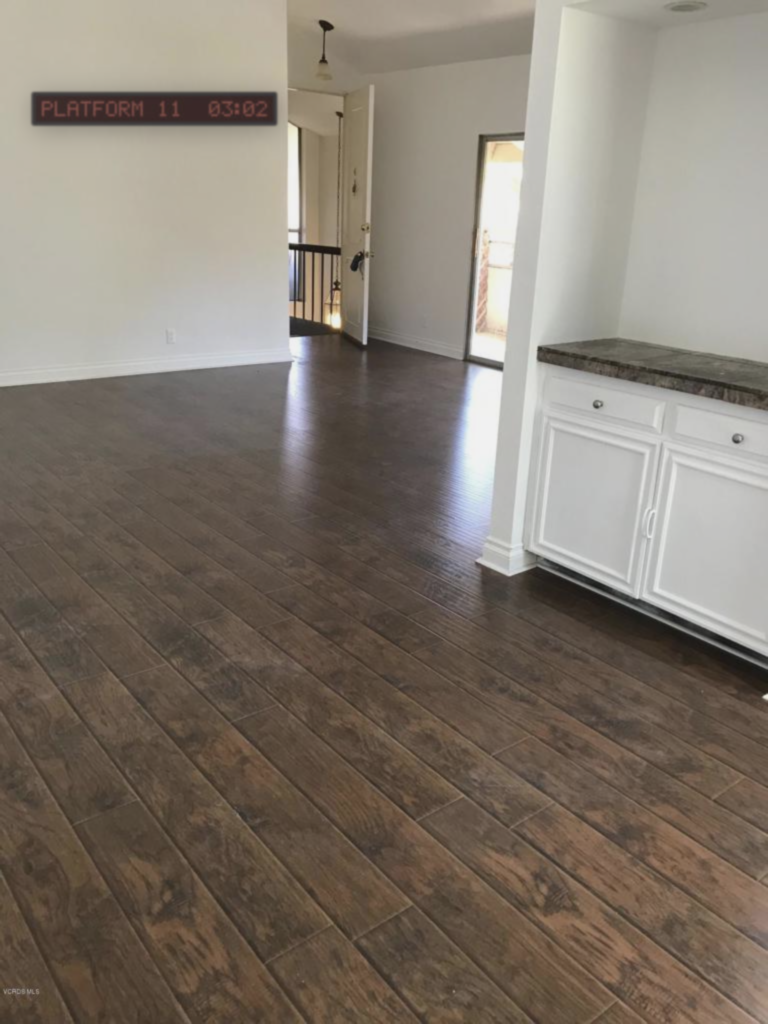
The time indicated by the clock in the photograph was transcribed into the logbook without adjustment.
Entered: 3:02
